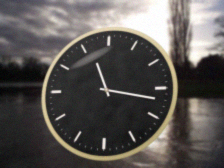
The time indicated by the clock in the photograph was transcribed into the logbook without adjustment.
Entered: 11:17
